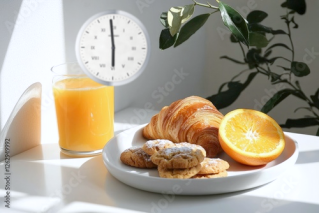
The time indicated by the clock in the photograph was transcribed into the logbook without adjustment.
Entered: 5:59
